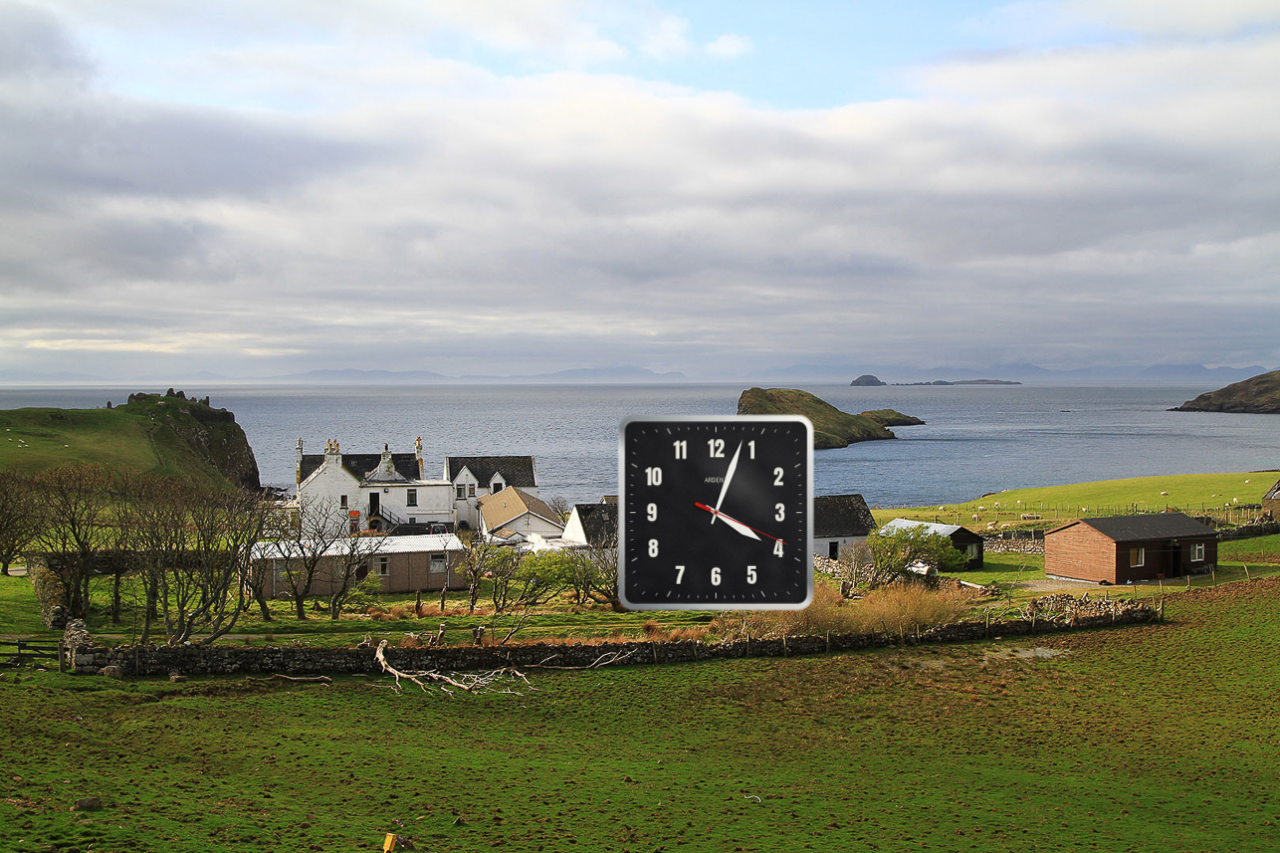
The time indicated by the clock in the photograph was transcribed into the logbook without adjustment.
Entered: 4:03:19
